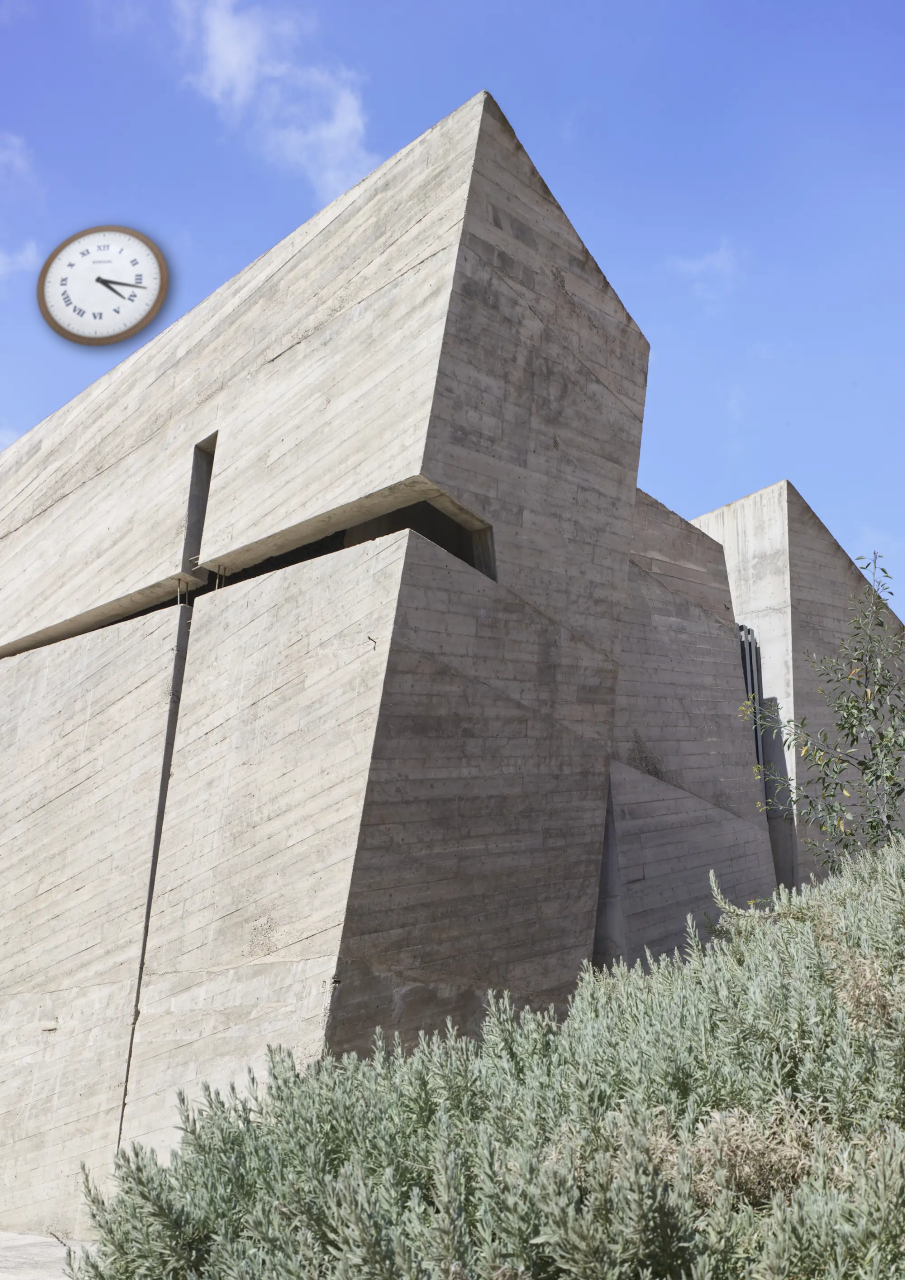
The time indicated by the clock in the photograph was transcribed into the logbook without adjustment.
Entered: 4:17
